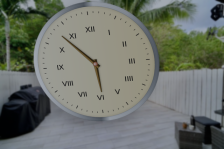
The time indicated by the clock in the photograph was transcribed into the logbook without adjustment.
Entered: 5:53
